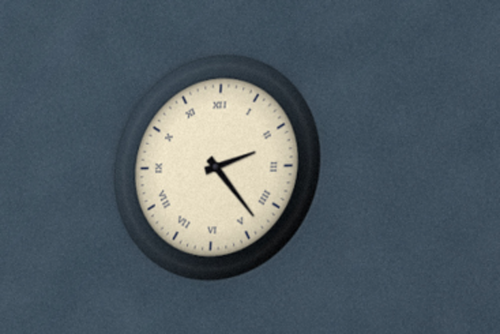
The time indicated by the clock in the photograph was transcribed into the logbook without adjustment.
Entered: 2:23
